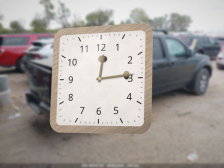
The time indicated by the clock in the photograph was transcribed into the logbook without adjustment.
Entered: 12:14
